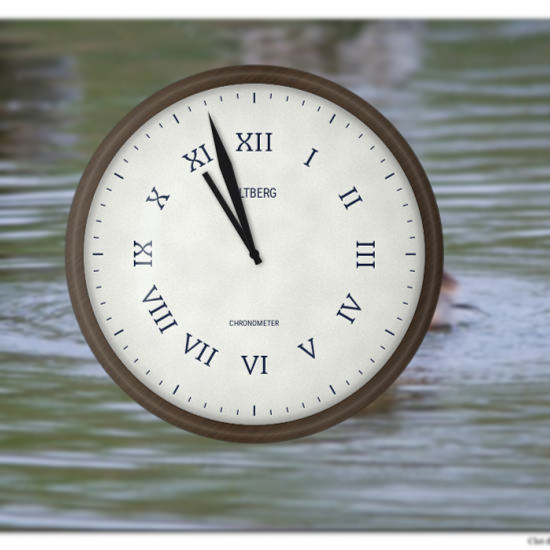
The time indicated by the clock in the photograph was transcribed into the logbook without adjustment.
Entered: 10:57
